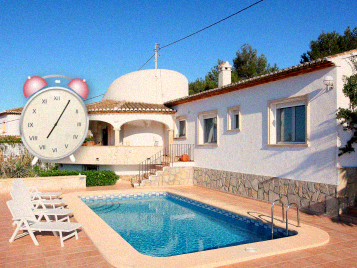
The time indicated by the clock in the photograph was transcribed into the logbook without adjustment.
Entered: 7:05
